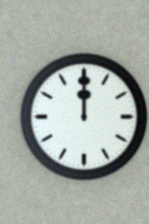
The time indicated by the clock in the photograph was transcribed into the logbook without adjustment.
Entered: 12:00
